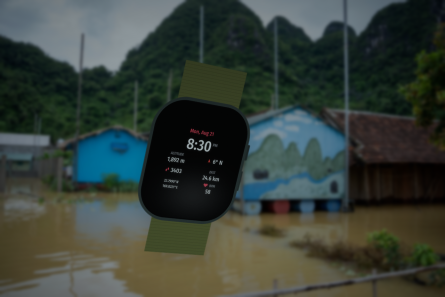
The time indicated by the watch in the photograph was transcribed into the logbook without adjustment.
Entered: 8:30
